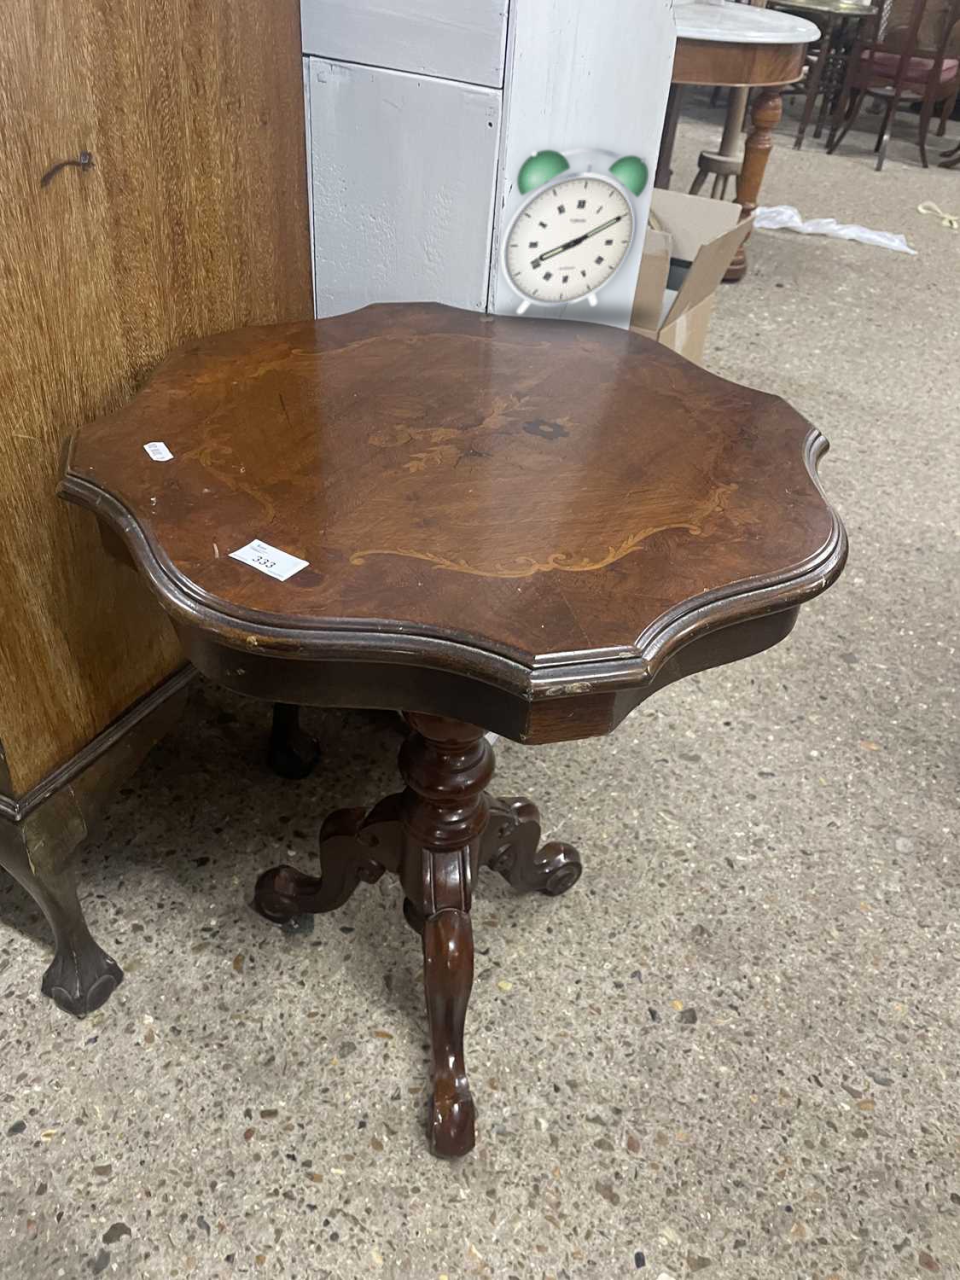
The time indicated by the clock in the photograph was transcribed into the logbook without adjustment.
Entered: 8:10
